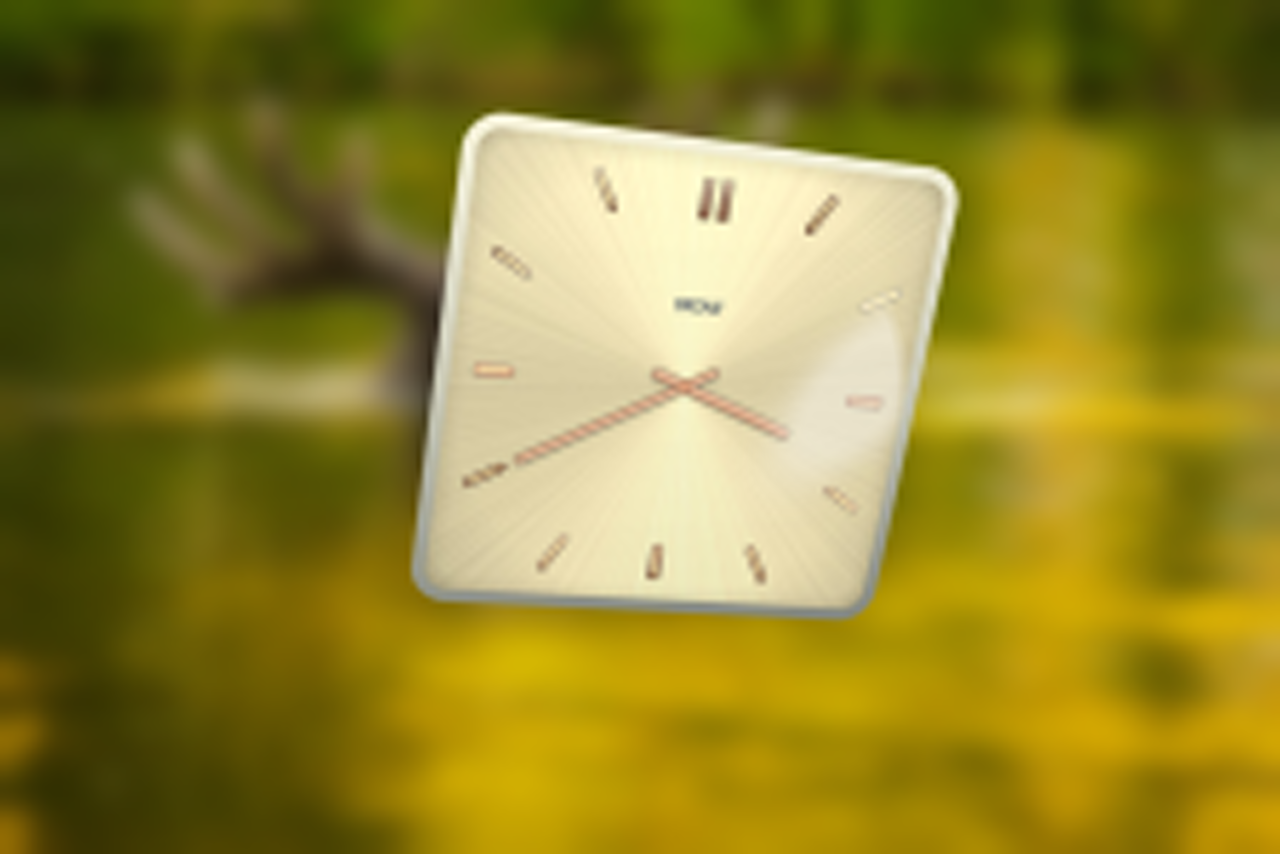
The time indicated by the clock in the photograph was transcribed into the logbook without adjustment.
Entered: 3:40
